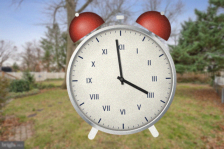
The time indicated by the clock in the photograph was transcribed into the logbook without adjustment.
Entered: 3:59
